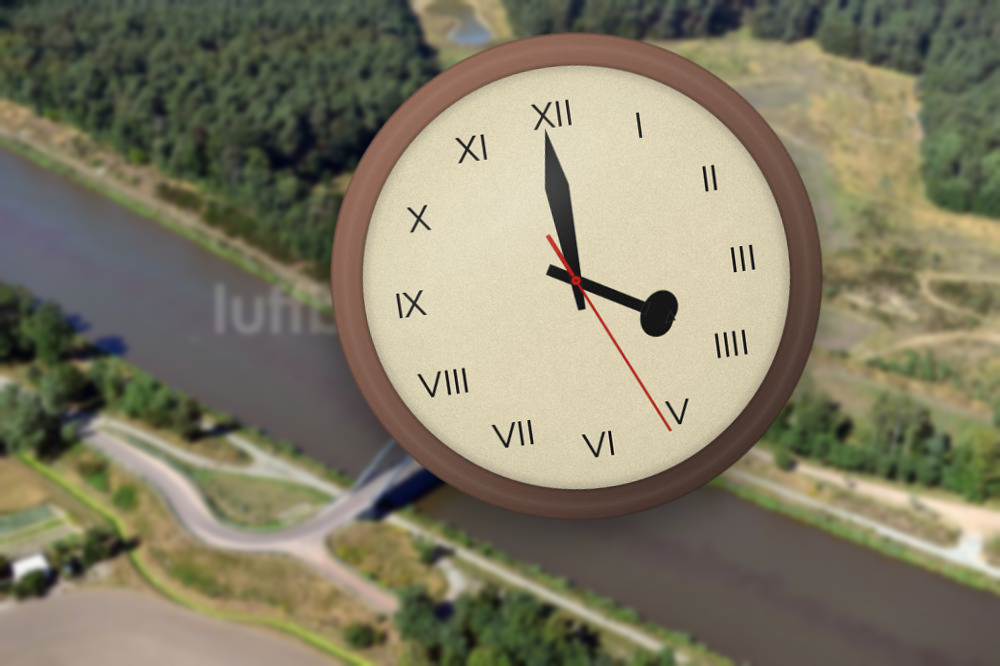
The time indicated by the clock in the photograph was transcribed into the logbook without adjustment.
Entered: 3:59:26
